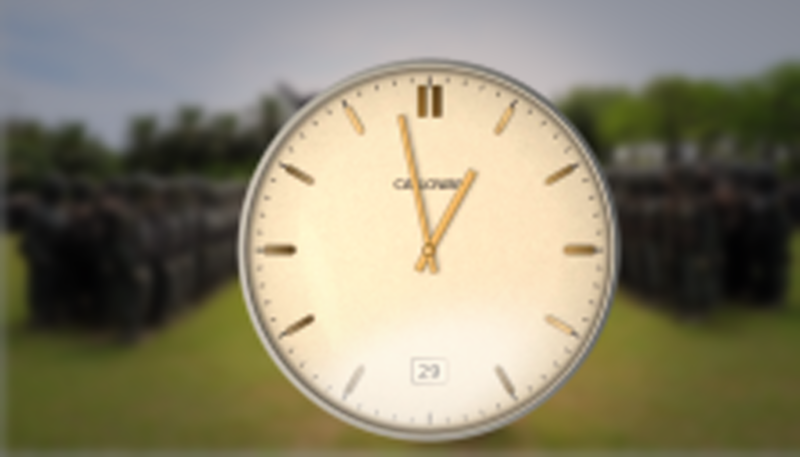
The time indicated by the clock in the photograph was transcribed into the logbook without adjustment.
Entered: 12:58
